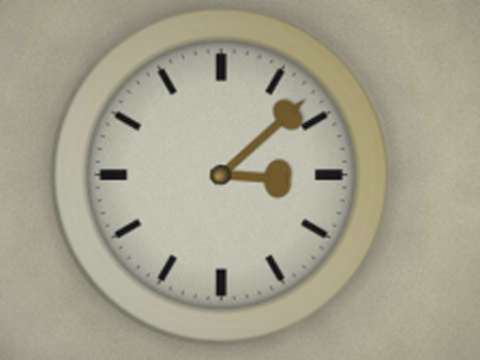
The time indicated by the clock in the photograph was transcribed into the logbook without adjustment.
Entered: 3:08
